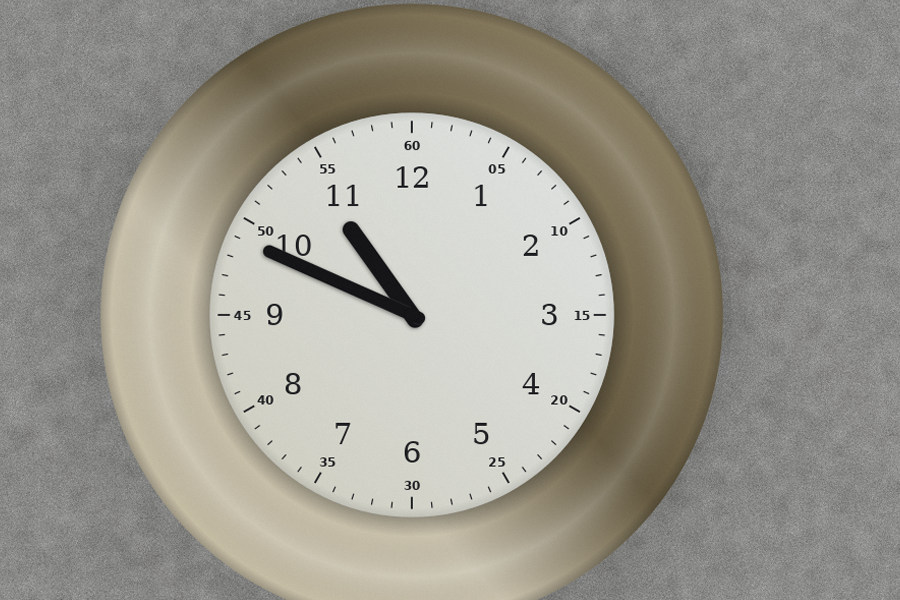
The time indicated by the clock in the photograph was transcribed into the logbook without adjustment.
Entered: 10:49
